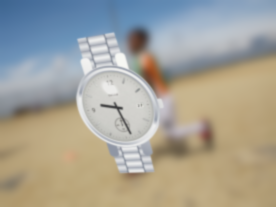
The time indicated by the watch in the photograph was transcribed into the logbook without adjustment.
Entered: 9:28
